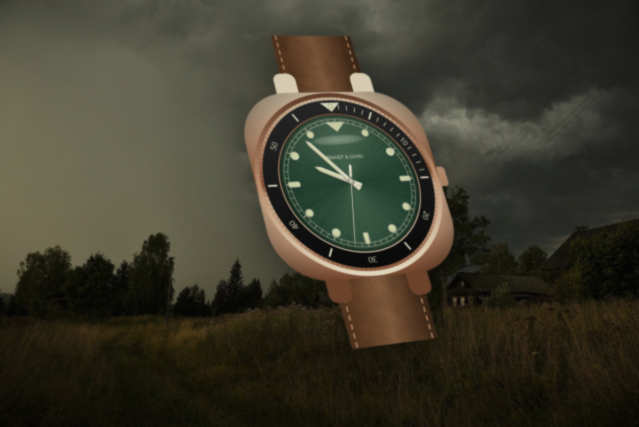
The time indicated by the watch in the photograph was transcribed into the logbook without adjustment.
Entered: 9:53:32
